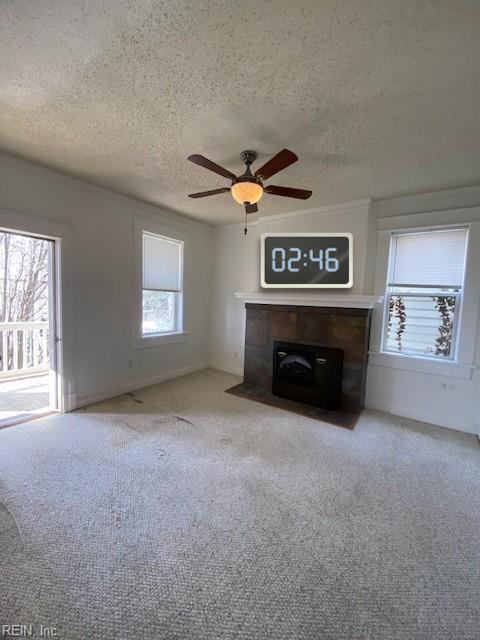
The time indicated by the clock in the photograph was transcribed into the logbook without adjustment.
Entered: 2:46
